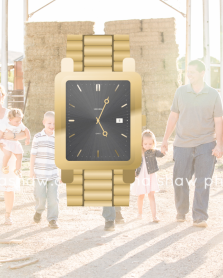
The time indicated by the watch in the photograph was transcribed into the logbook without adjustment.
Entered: 5:04
